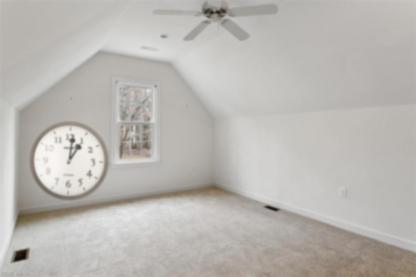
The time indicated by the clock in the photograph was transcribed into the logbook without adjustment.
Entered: 1:01
